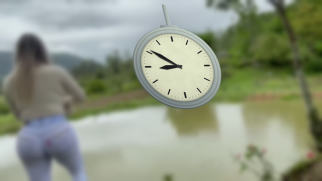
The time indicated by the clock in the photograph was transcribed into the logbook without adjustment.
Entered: 8:51
